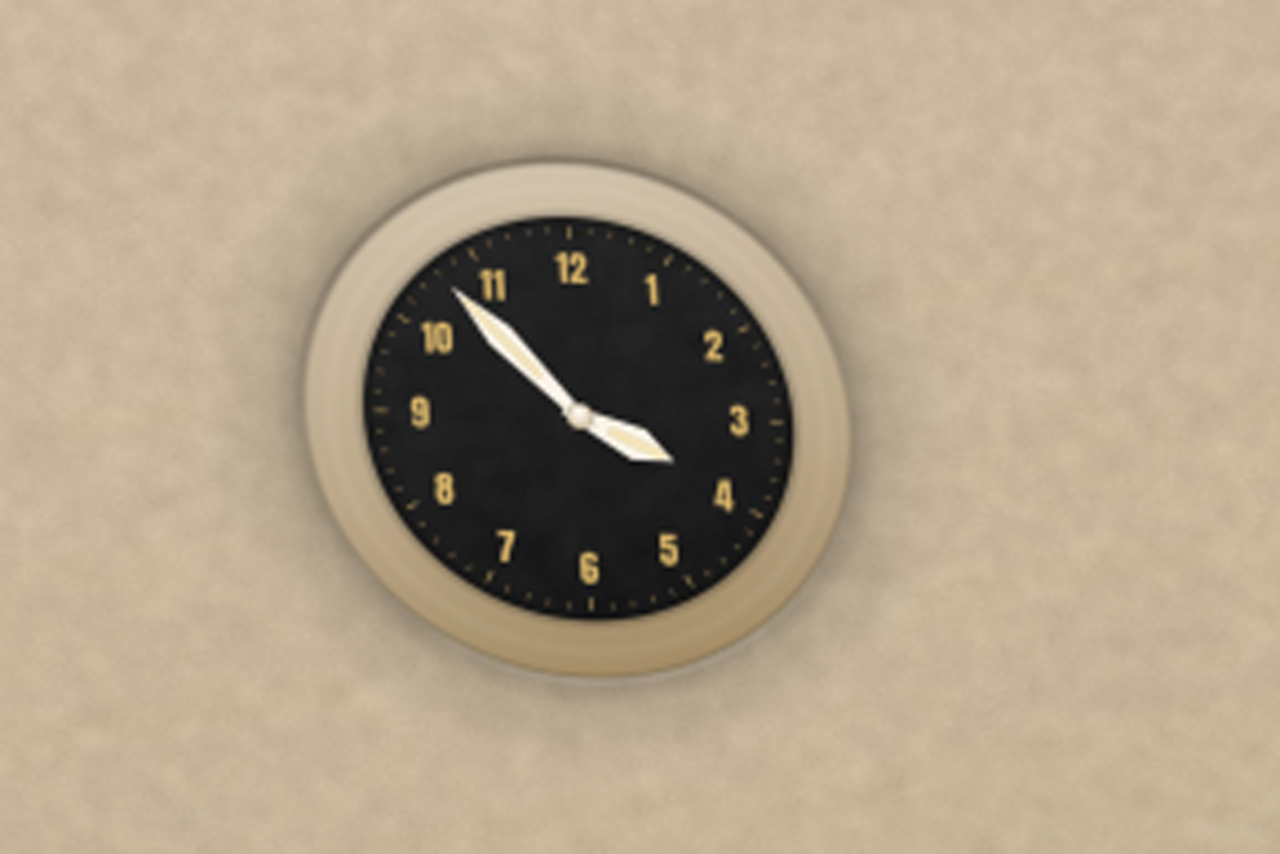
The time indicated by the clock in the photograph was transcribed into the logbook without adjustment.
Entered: 3:53
